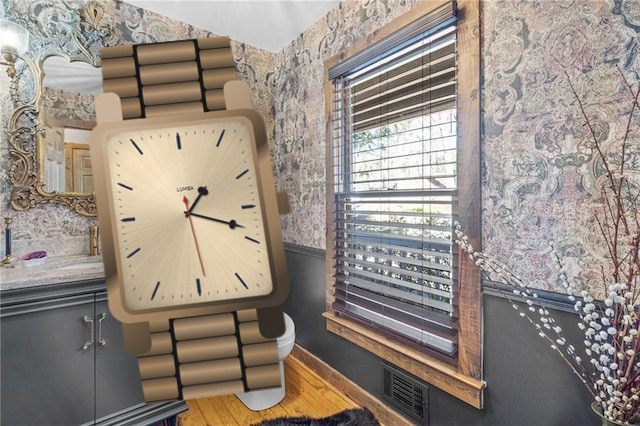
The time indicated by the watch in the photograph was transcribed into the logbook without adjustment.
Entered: 1:18:29
